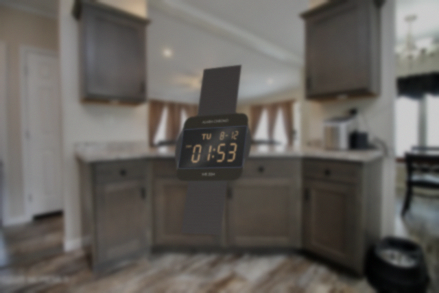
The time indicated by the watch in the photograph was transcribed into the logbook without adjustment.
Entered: 1:53
